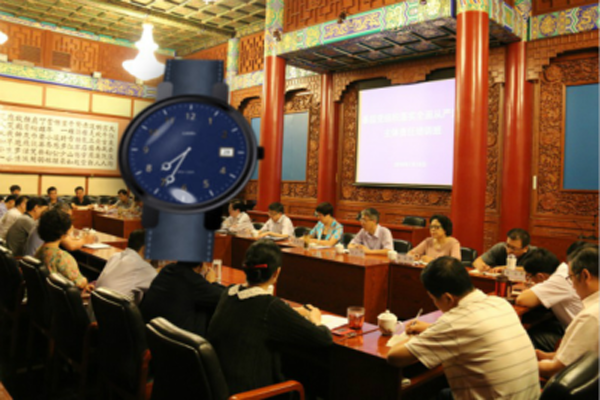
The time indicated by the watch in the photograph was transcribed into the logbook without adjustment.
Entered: 7:34
